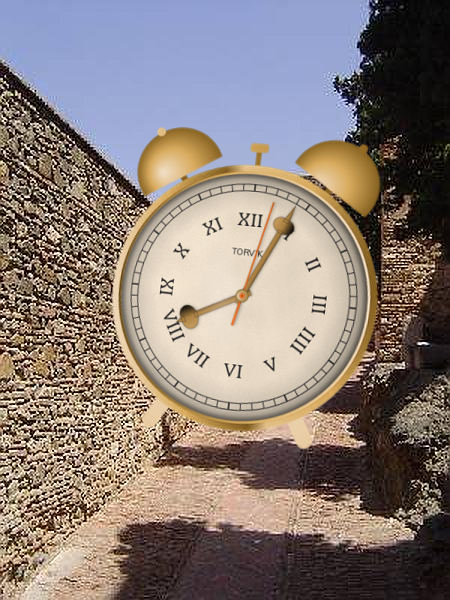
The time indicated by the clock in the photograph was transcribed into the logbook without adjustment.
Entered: 8:04:02
